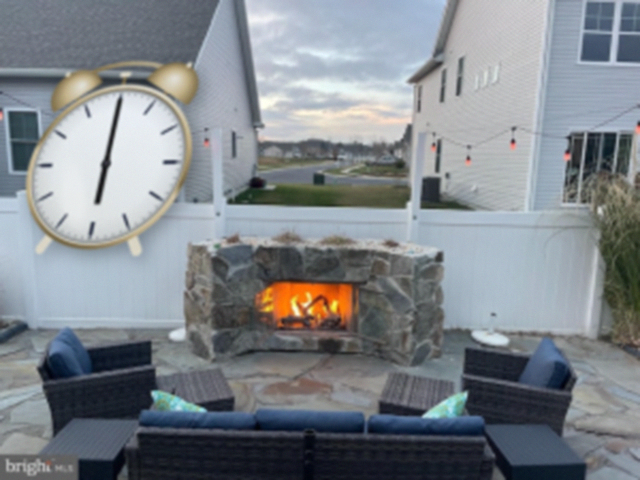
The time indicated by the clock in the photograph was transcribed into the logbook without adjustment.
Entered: 6:00
